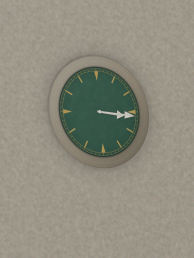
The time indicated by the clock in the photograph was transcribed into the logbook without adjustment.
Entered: 3:16
